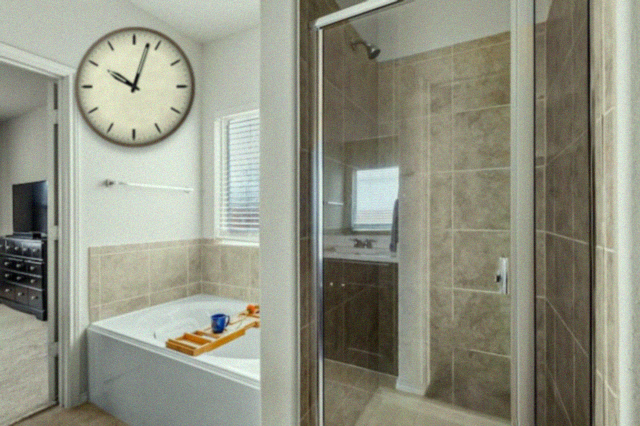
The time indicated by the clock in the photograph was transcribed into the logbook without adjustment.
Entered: 10:03
